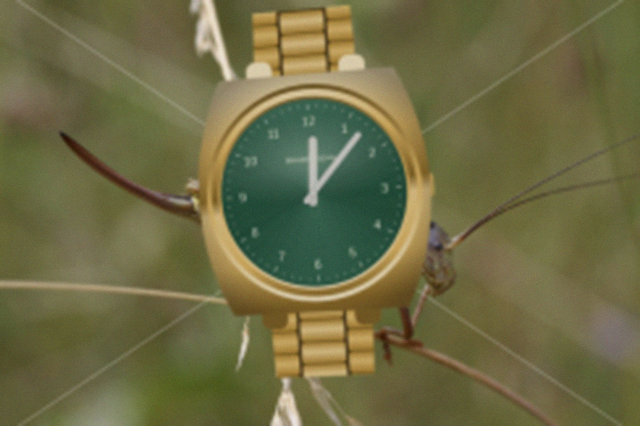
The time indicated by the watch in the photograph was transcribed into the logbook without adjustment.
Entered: 12:07
